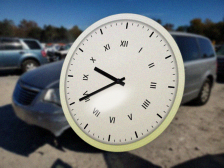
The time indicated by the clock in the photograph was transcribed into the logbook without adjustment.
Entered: 9:40
